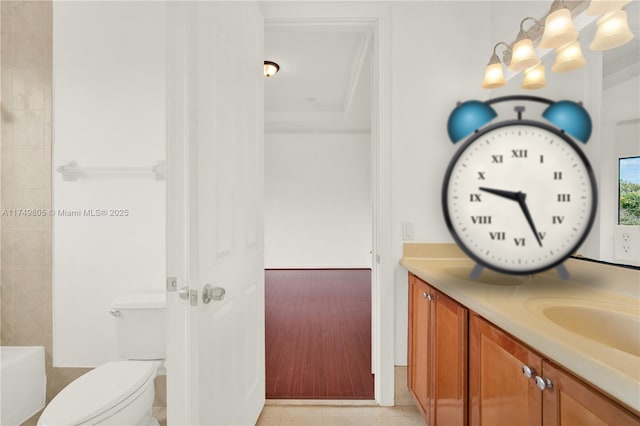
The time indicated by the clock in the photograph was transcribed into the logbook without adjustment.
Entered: 9:26
